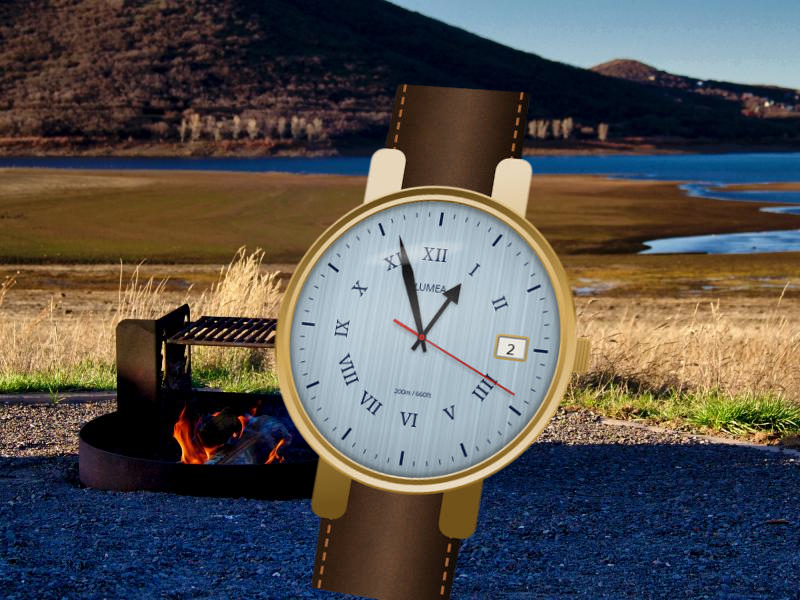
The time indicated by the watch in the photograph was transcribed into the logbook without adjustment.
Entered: 12:56:19
